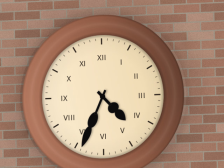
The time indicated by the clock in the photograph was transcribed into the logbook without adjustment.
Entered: 4:34
